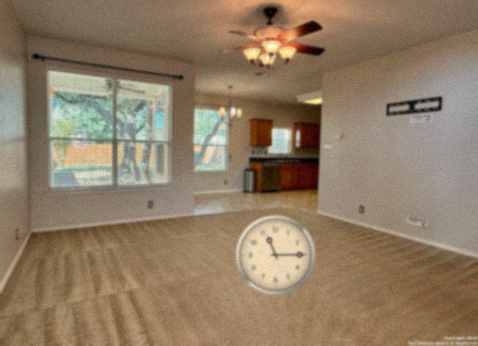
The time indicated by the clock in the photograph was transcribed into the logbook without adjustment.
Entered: 11:15
